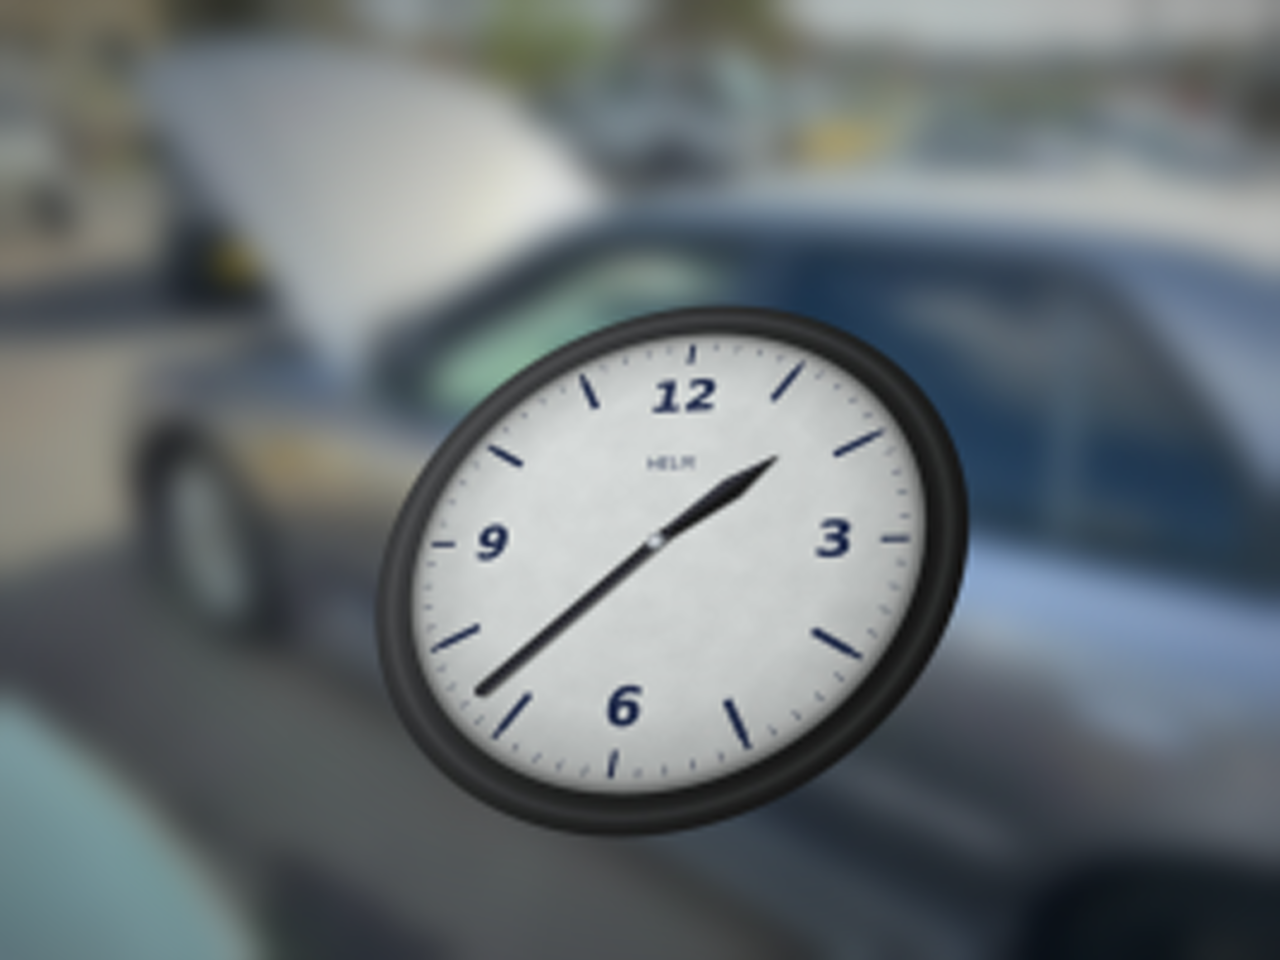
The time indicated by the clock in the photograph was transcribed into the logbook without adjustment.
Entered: 1:37
